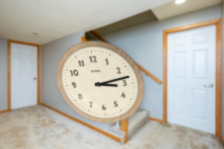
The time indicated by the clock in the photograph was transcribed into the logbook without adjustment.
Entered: 3:13
